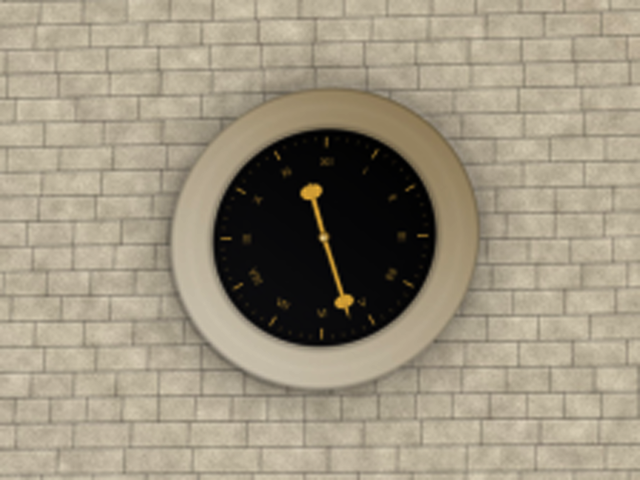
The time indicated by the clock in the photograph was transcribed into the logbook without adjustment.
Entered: 11:27
